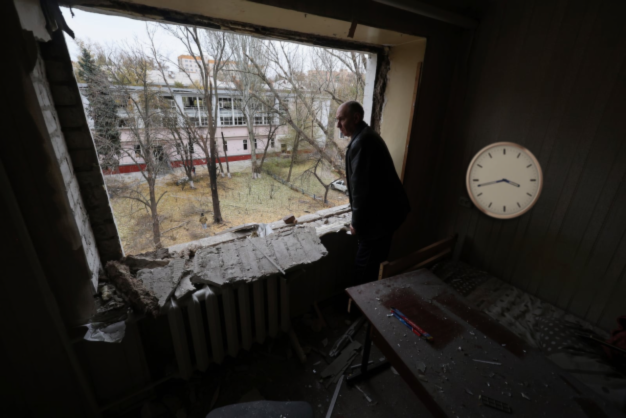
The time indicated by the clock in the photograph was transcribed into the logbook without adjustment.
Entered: 3:43
